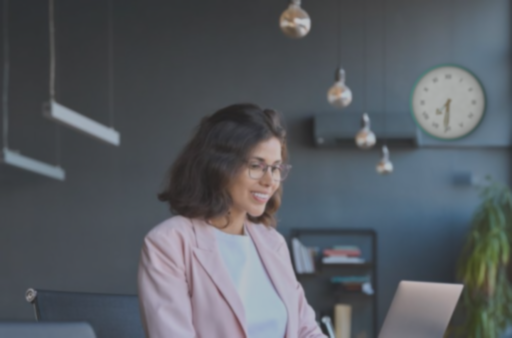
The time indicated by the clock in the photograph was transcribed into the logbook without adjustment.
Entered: 7:31
